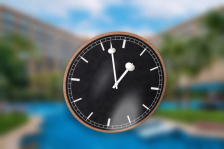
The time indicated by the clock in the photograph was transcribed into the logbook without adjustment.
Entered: 12:57
